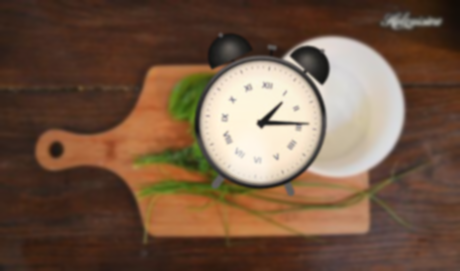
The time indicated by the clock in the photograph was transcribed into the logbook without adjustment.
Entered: 1:14
